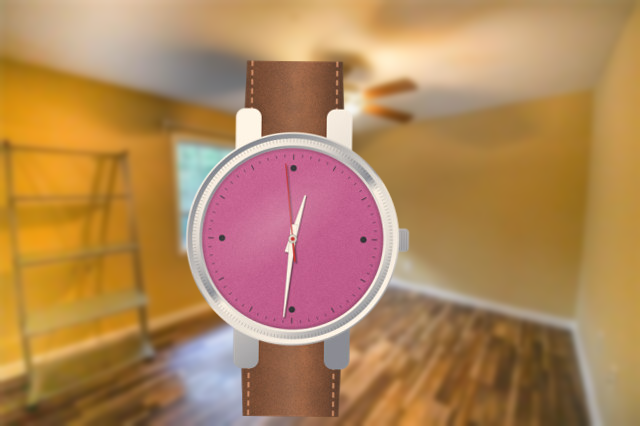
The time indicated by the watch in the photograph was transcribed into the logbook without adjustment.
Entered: 12:30:59
